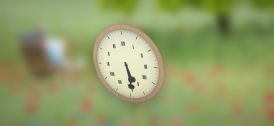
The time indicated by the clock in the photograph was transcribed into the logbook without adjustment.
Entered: 5:29
